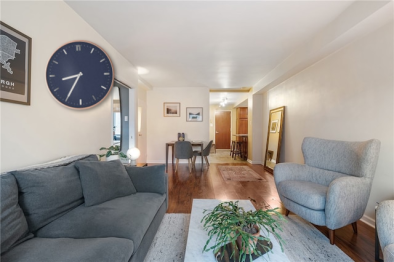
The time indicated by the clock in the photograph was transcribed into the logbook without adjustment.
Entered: 8:35
